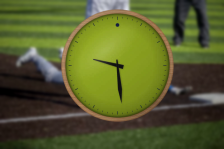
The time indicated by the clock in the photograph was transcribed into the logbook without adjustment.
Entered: 9:29
